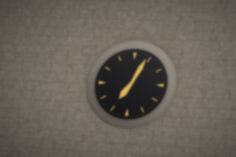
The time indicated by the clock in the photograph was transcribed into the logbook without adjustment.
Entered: 7:04
